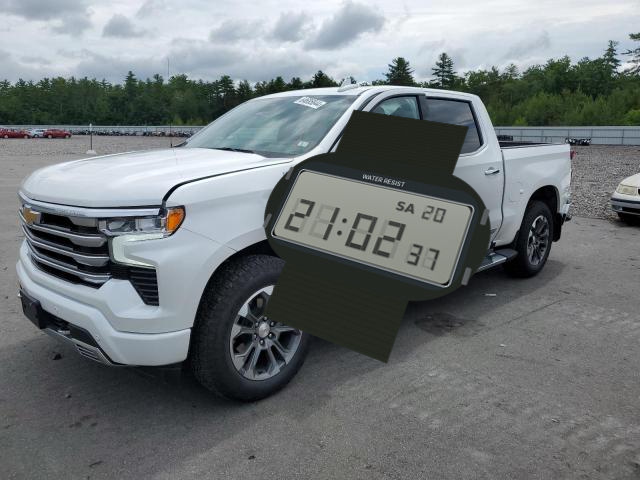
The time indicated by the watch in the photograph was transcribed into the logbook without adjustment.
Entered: 21:02:37
